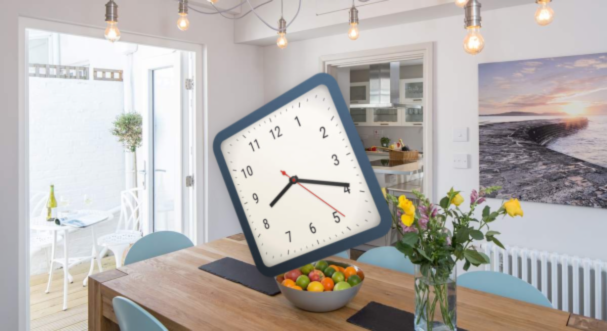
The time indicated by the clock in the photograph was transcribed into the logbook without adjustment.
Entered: 8:19:24
